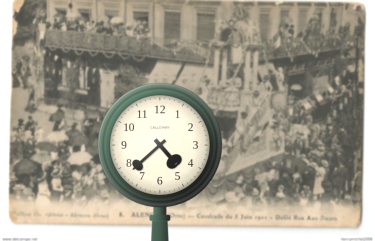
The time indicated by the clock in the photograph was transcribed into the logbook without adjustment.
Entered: 4:38
